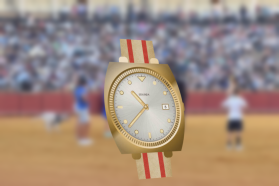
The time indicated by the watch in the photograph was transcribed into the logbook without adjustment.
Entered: 10:38
